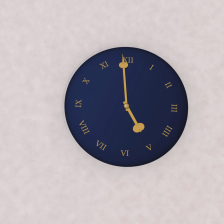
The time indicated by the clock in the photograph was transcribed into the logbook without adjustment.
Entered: 4:59
